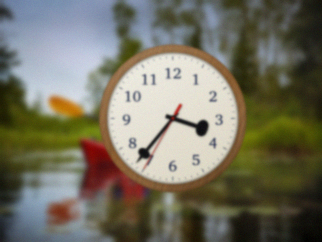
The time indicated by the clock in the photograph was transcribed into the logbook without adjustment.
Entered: 3:36:35
